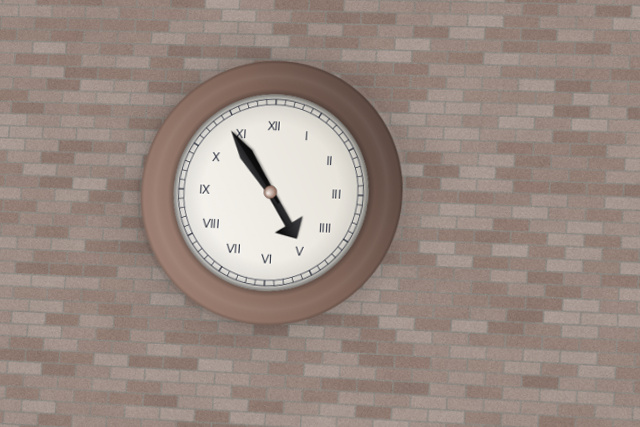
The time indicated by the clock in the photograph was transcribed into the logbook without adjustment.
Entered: 4:54
